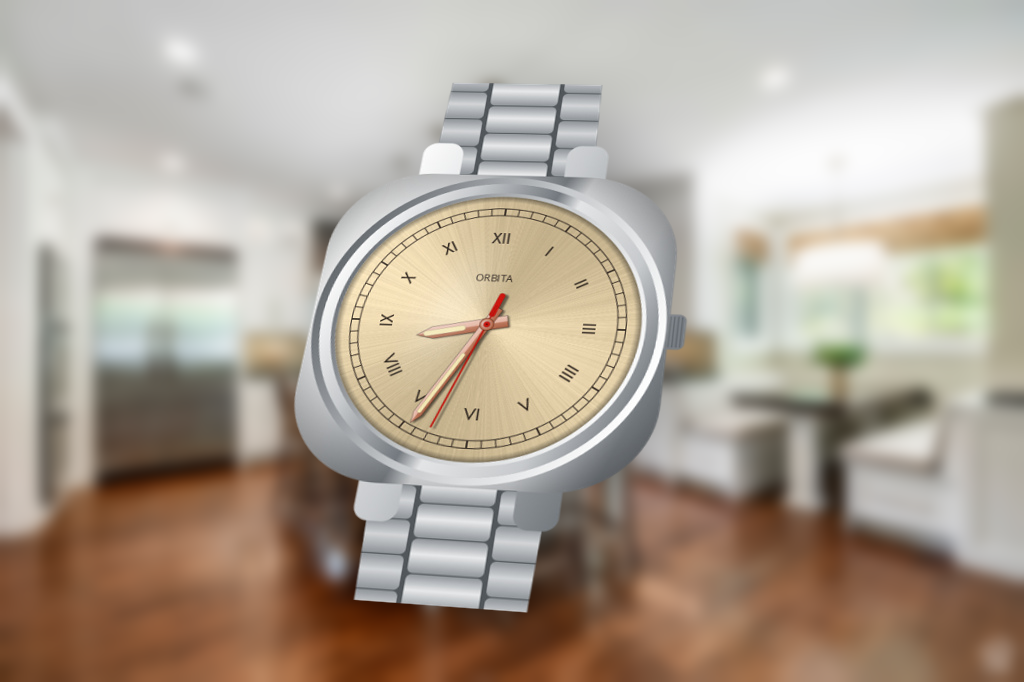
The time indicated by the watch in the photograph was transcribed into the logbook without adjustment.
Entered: 8:34:33
